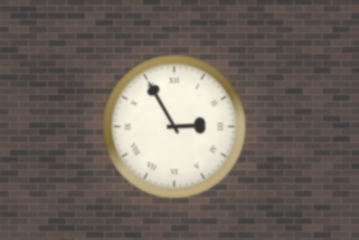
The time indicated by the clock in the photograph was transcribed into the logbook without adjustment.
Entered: 2:55
